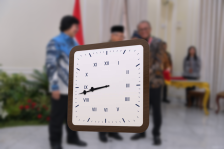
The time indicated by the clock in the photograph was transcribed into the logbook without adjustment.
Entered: 8:43
